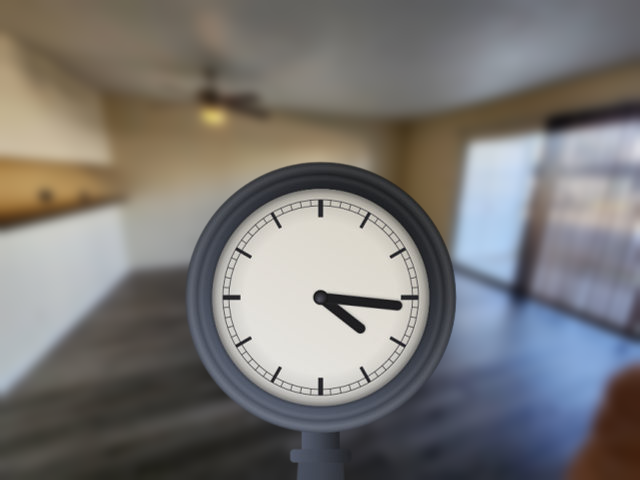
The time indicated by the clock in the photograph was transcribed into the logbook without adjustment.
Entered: 4:16
